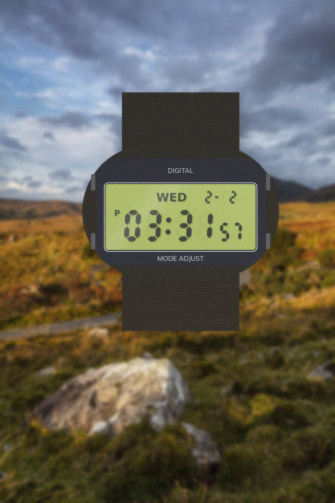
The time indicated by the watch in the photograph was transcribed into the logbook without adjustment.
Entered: 3:31:57
